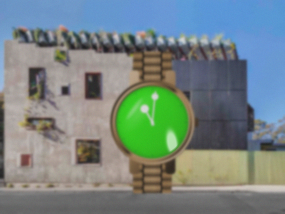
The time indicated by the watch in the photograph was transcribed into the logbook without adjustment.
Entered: 11:01
